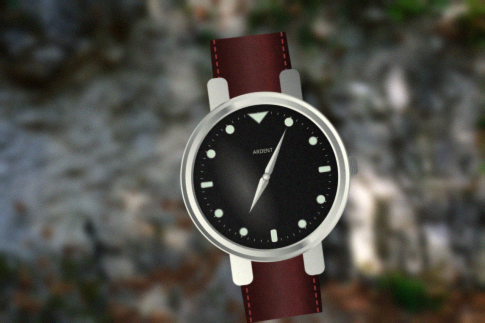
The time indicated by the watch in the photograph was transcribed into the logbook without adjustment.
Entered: 7:05
